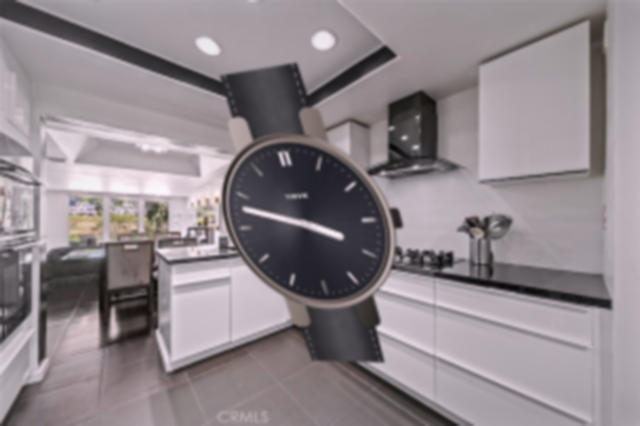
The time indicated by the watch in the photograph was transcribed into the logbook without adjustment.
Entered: 3:48
